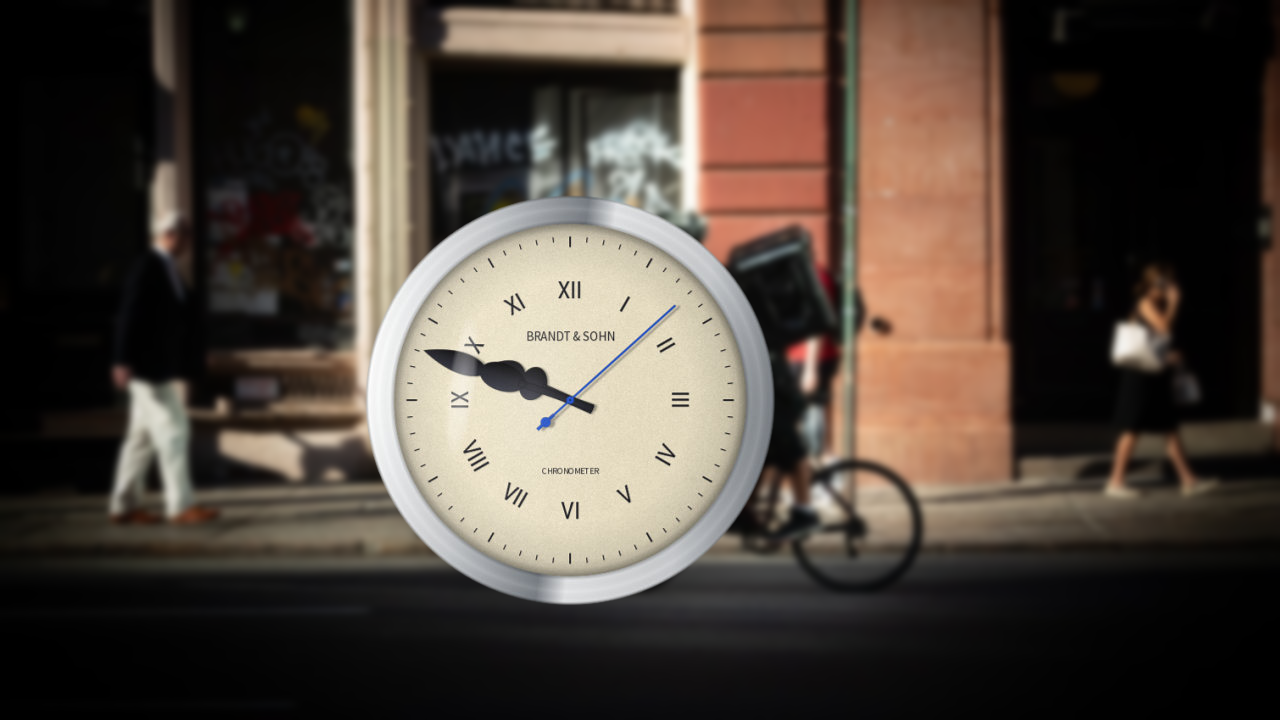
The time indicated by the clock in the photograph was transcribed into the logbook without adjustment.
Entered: 9:48:08
